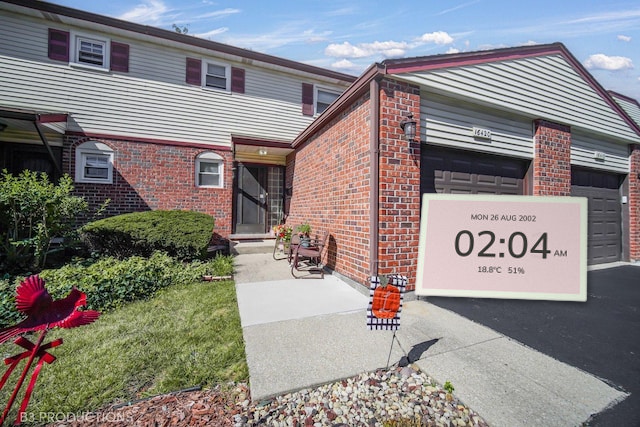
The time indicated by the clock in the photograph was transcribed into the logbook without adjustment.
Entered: 2:04
